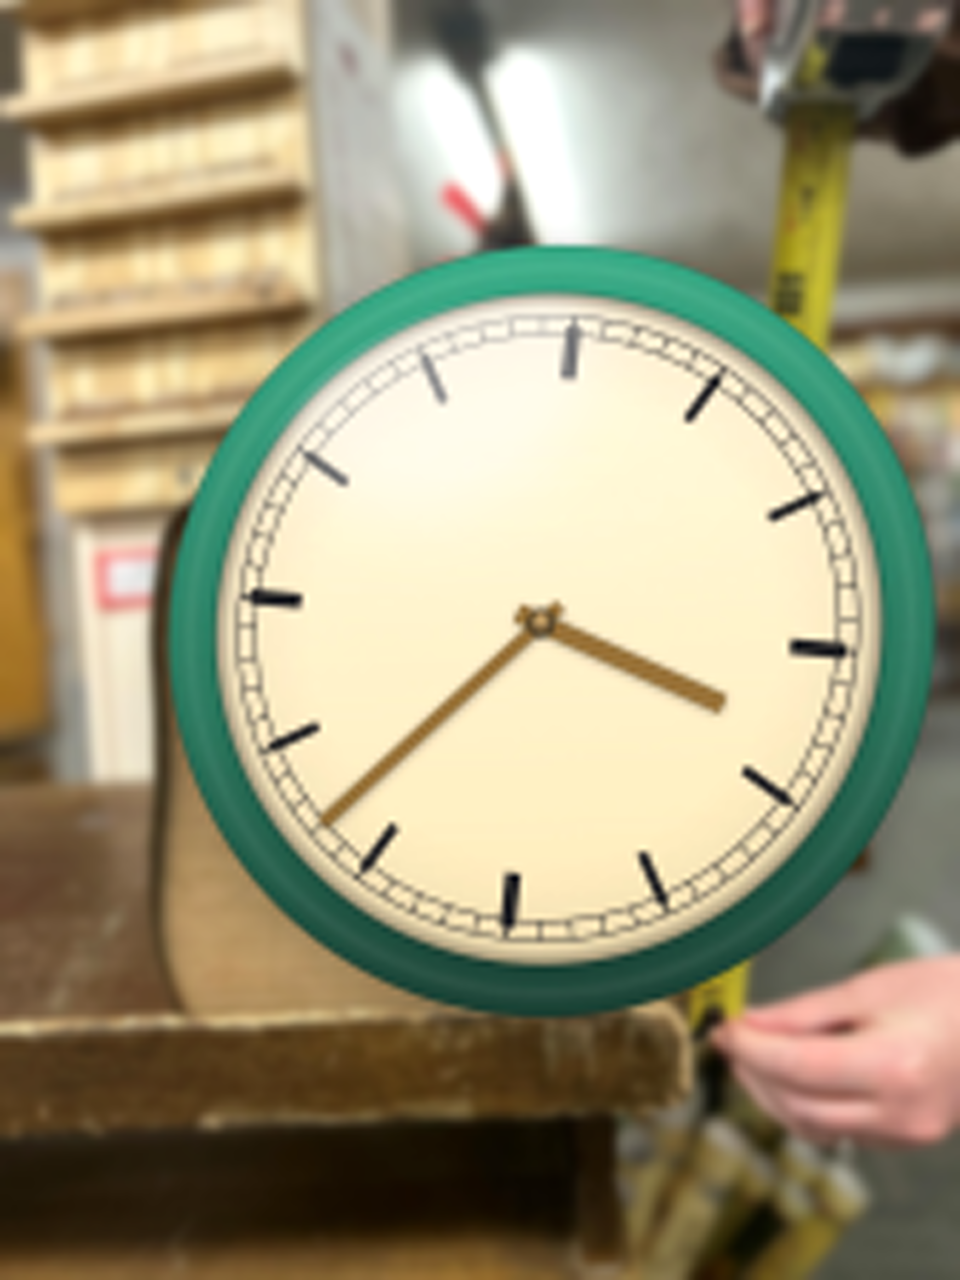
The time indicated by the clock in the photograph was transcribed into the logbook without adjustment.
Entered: 3:37
